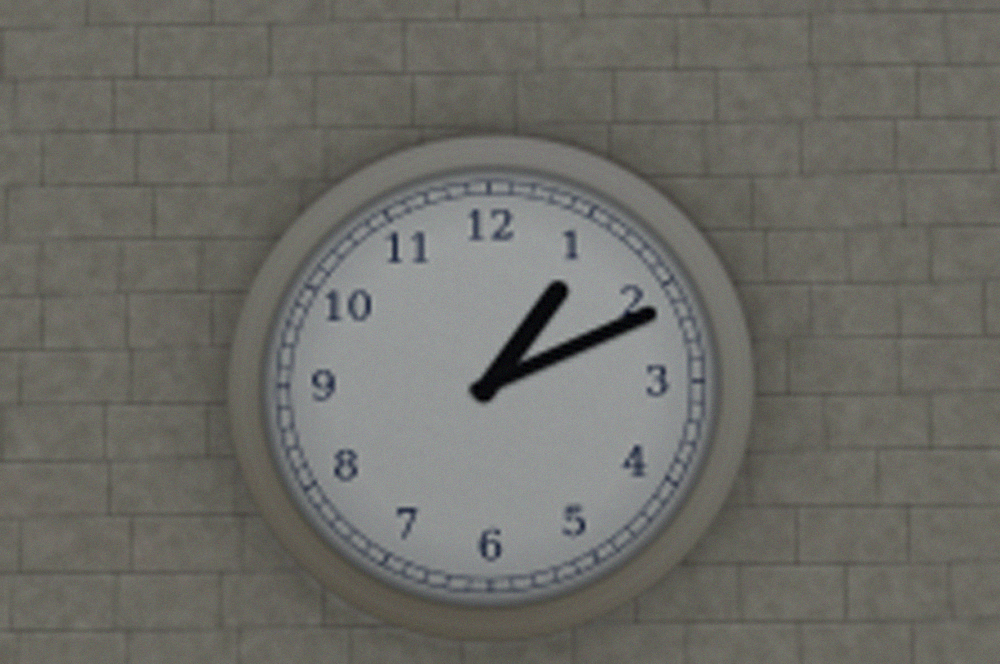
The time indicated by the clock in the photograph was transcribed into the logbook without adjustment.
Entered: 1:11
